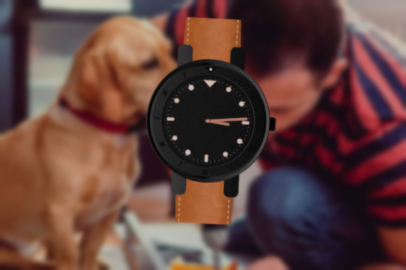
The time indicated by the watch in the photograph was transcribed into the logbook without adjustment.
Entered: 3:14
